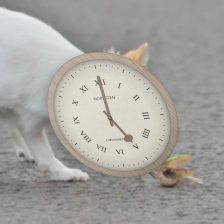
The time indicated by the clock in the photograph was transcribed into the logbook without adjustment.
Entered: 5:00
